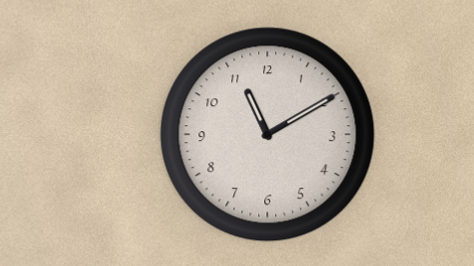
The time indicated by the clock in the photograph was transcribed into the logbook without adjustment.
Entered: 11:10
